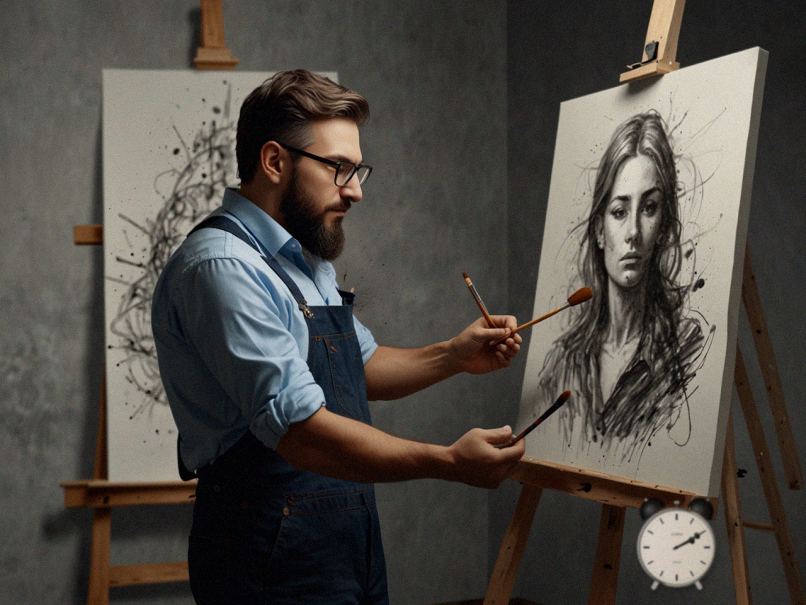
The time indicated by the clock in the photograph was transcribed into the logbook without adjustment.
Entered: 2:10
